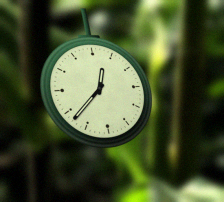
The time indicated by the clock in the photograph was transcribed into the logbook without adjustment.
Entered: 12:38
